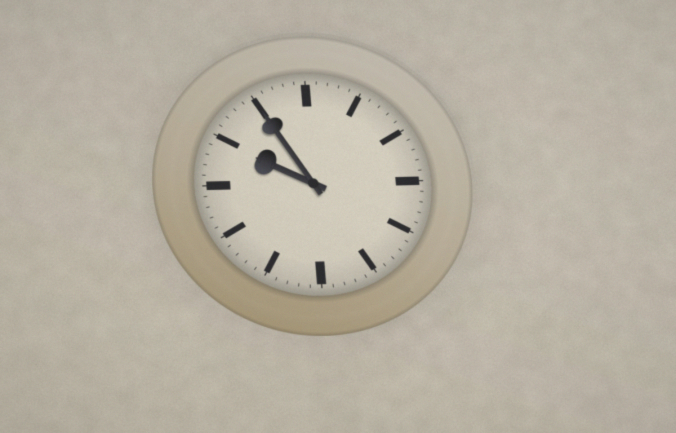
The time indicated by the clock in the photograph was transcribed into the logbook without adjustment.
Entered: 9:55
